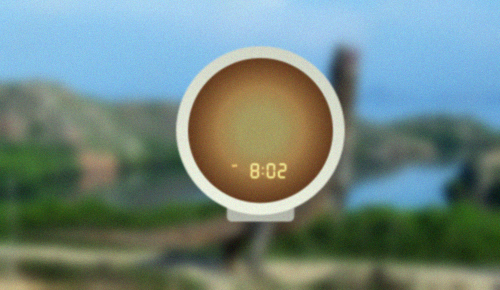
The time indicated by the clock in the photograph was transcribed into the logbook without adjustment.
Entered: 8:02
